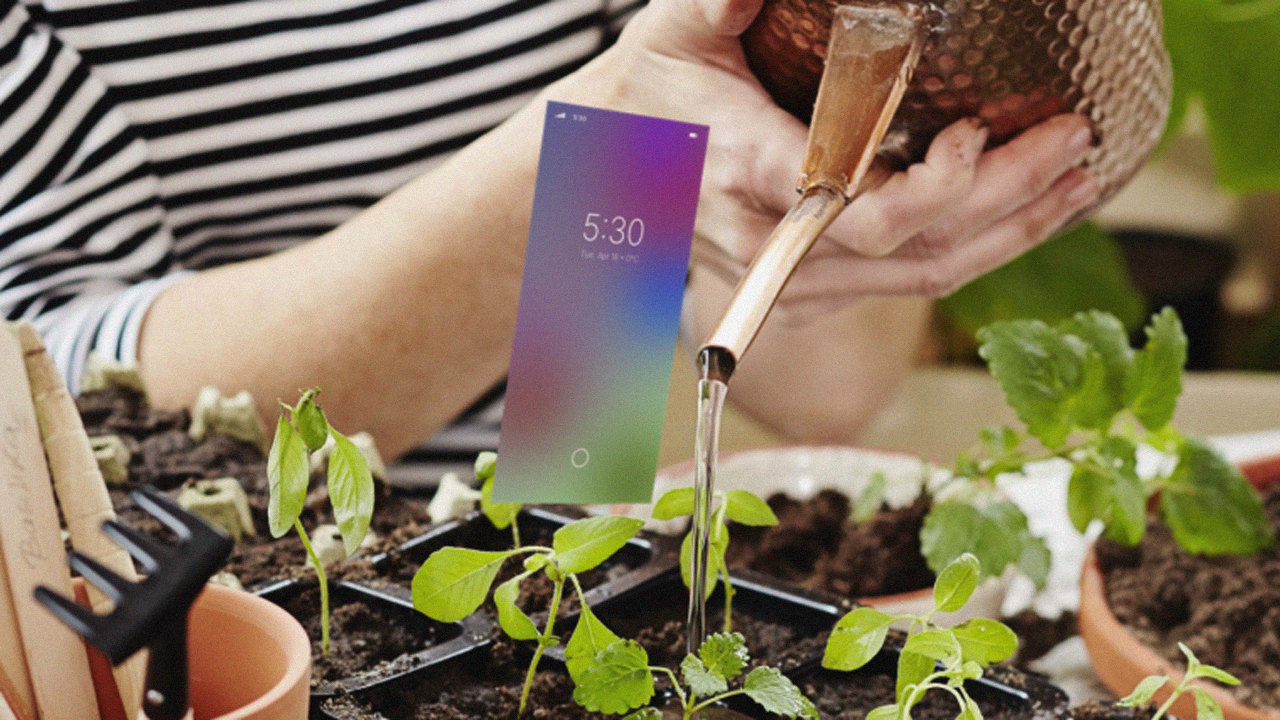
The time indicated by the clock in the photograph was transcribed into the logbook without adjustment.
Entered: 5:30
